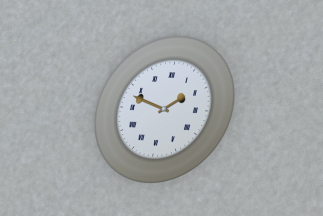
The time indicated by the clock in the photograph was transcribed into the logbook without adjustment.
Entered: 1:48
